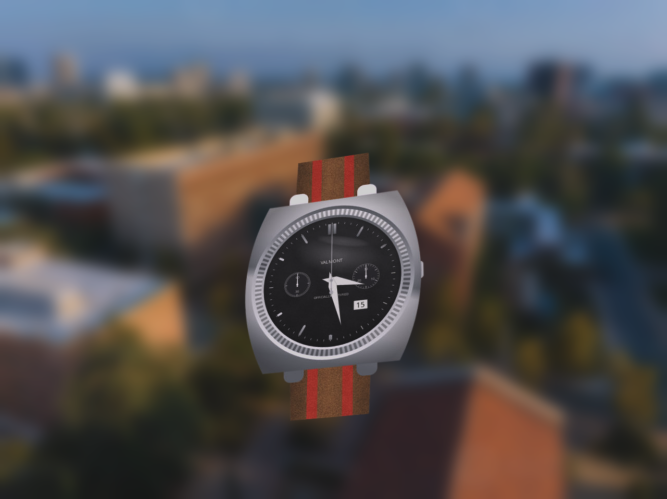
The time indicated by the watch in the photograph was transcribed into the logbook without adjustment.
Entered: 3:28
